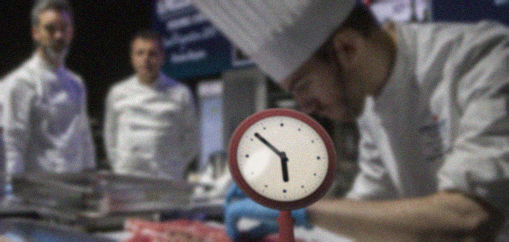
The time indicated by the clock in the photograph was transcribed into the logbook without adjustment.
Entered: 5:52
